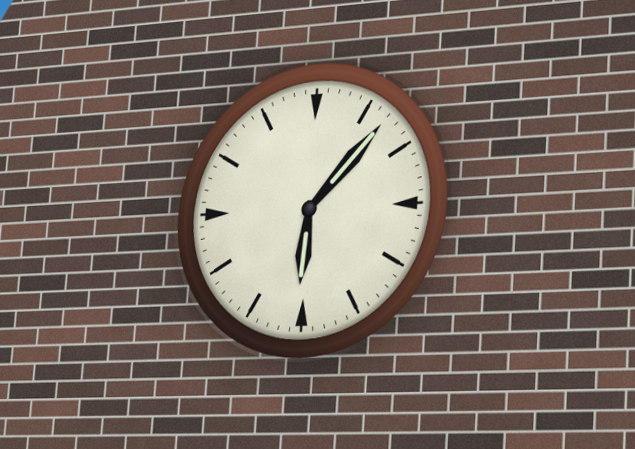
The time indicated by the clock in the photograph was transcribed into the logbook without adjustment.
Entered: 6:07
